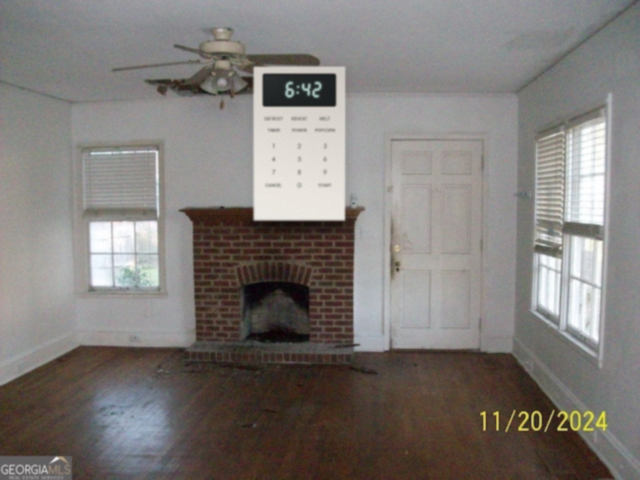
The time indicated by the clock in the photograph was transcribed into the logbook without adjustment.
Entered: 6:42
